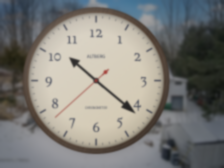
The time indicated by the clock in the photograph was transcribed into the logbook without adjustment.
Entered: 10:21:38
